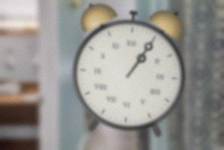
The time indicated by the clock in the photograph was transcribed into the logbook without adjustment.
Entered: 1:05
